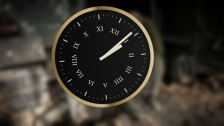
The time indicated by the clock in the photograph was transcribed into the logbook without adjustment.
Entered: 1:04
